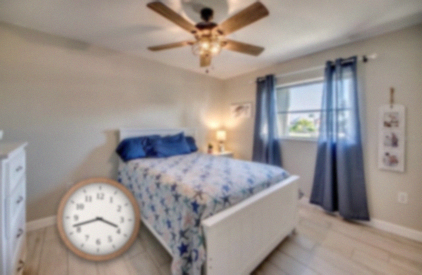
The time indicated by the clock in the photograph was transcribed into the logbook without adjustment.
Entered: 3:42
